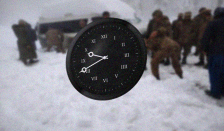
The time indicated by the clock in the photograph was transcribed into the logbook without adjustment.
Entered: 9:41
